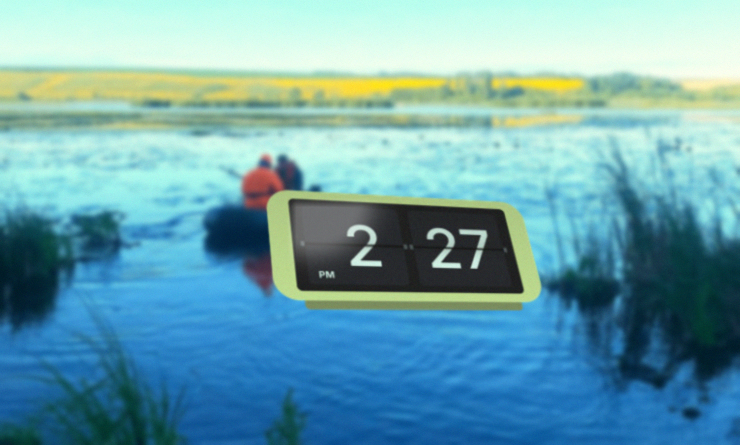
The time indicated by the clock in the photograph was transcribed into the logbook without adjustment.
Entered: 2:27
